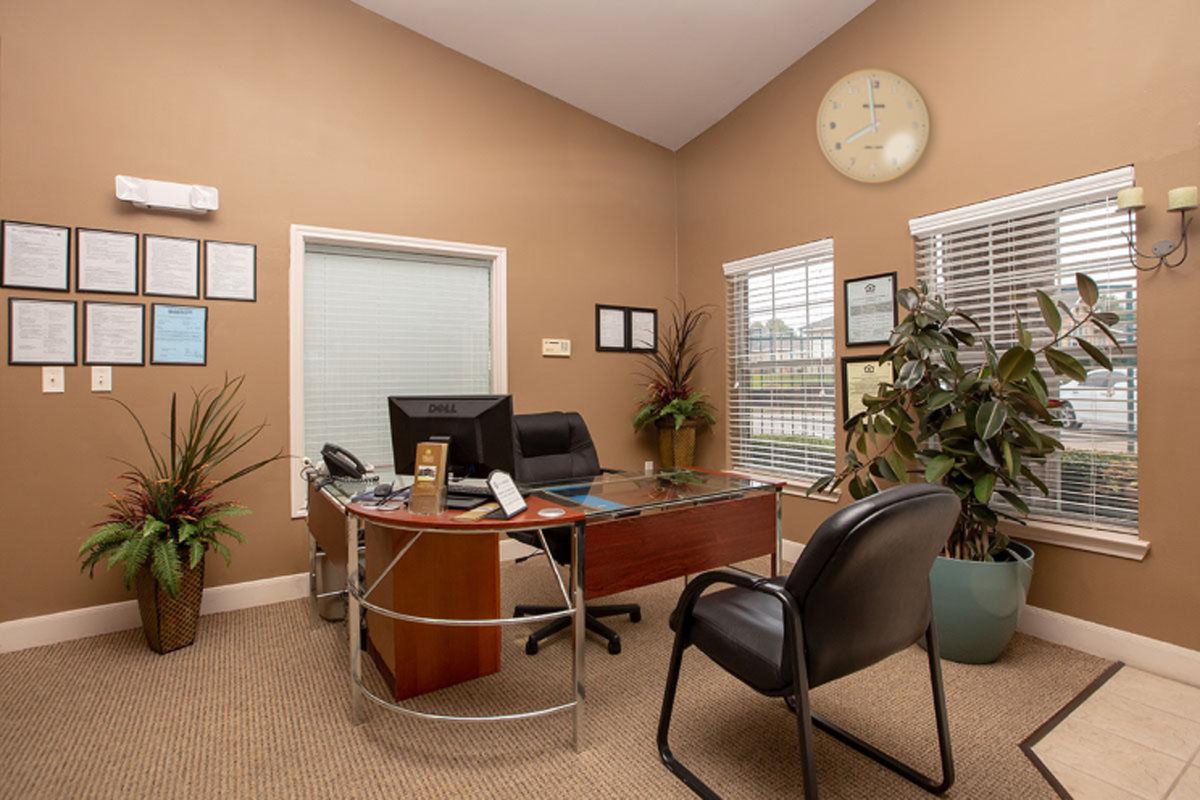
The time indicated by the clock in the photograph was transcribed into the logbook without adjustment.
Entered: 7:59
